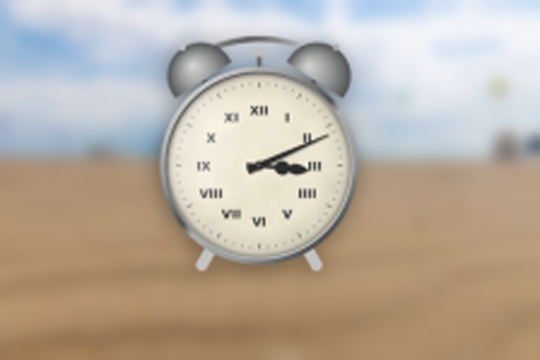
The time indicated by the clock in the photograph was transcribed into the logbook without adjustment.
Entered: 3:11
